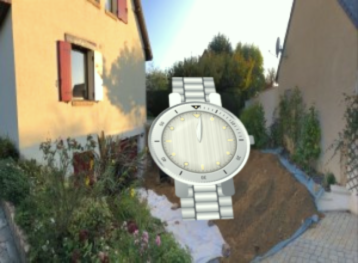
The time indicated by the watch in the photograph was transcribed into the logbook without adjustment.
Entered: 12:01
